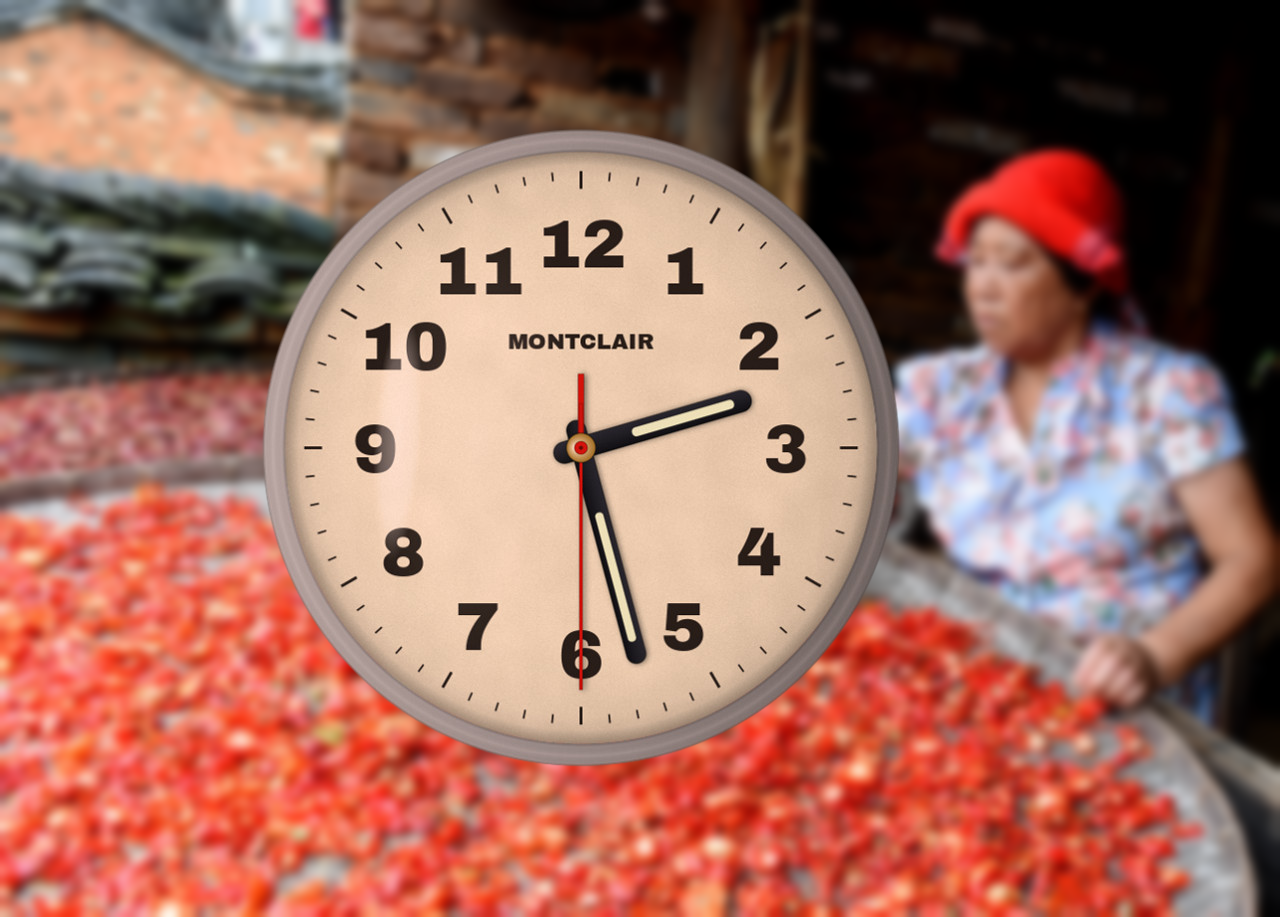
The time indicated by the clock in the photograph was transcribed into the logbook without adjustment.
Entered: 2:27:30
